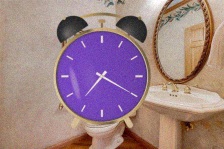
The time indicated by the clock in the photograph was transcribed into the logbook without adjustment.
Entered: 7:20
